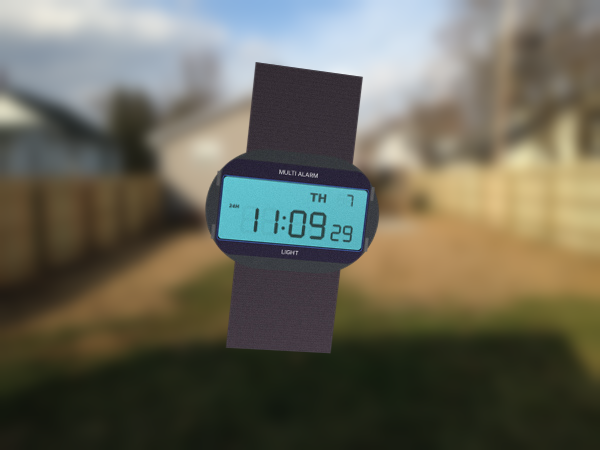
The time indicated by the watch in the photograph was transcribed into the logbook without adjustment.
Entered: 11:09:29
